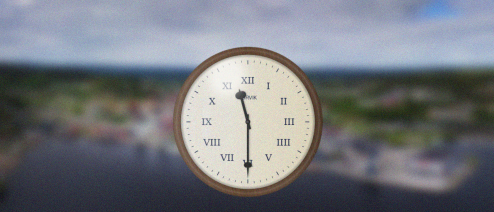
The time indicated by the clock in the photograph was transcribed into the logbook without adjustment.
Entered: 11:30
